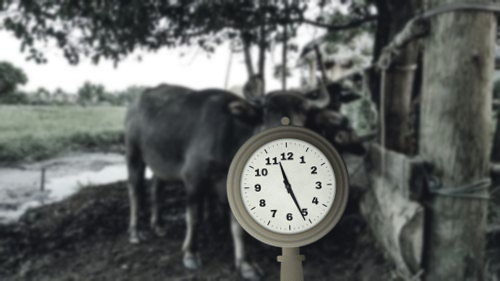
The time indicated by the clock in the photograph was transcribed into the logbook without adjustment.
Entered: 11:26
